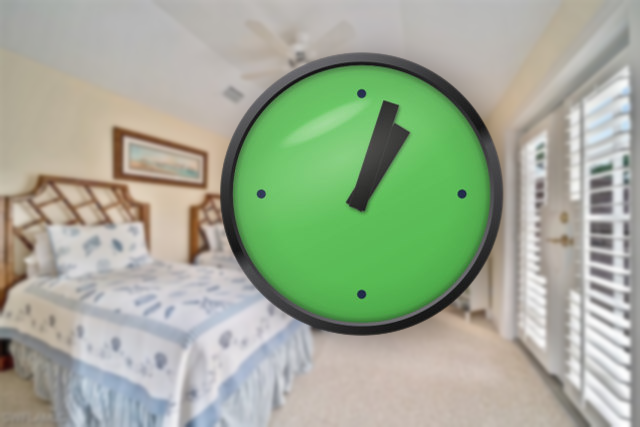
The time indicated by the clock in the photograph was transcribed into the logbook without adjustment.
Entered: 1:03
